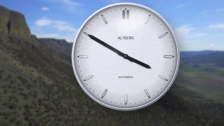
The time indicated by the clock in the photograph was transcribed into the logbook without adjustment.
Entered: 3:50
